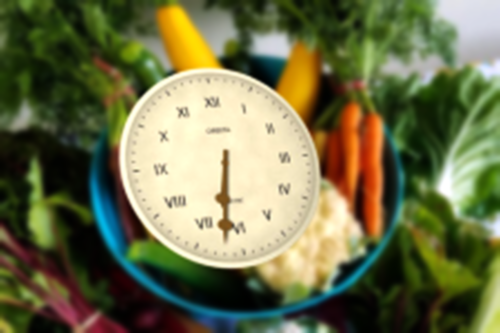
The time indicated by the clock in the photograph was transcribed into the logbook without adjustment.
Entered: 6:32
